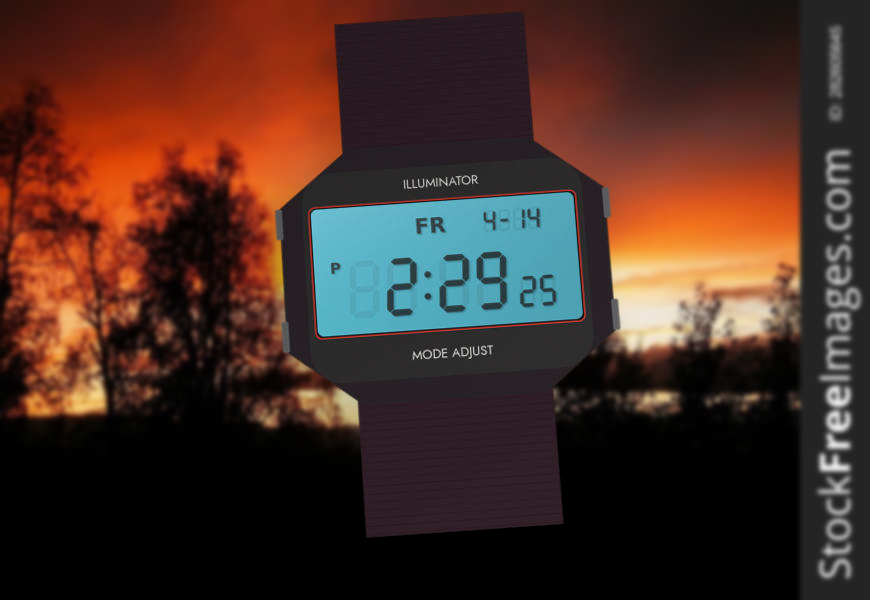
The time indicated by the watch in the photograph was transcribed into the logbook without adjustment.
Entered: 2:29:25
